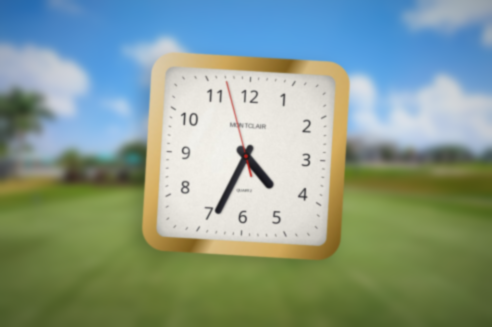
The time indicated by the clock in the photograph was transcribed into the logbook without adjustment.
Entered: 4:33:57
